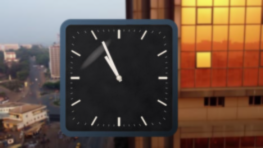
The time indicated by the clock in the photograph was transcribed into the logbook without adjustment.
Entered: 10:56
